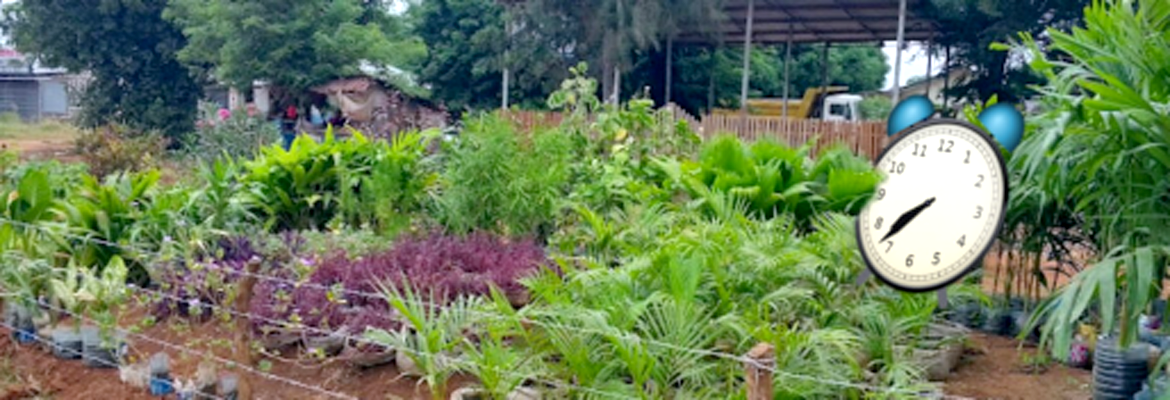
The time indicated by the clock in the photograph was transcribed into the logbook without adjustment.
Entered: 7:37
